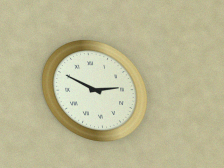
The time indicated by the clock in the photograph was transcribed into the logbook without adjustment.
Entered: 2:50
